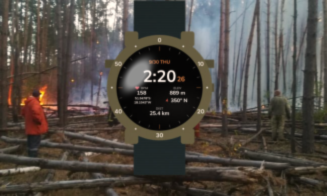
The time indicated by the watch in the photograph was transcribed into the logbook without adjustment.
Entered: 2:20
